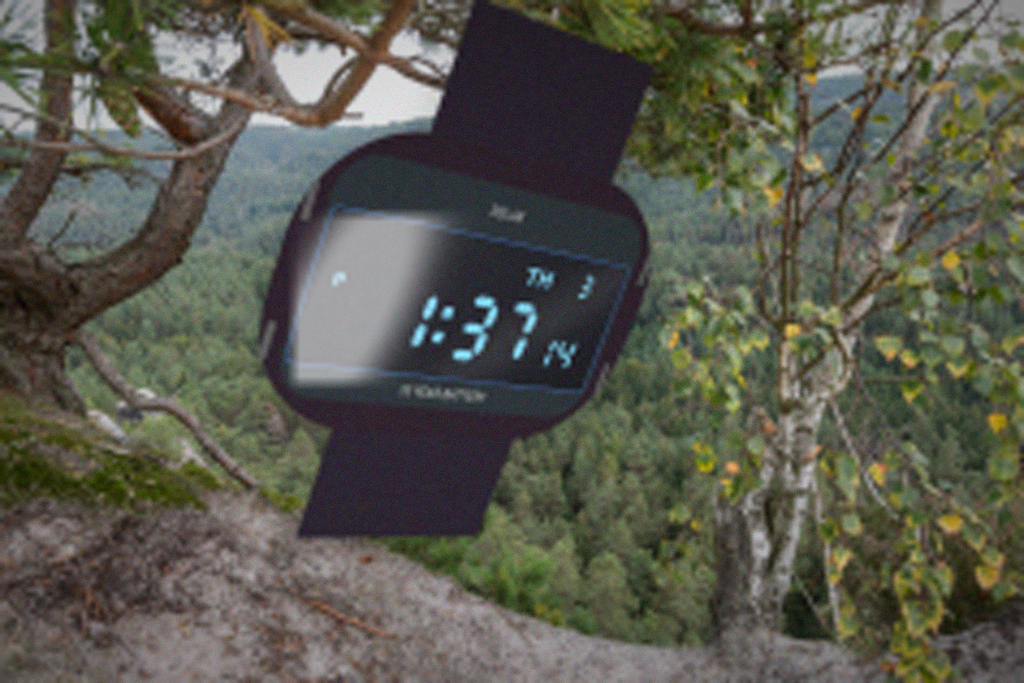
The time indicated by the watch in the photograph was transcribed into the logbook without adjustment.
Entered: 1:37:14
